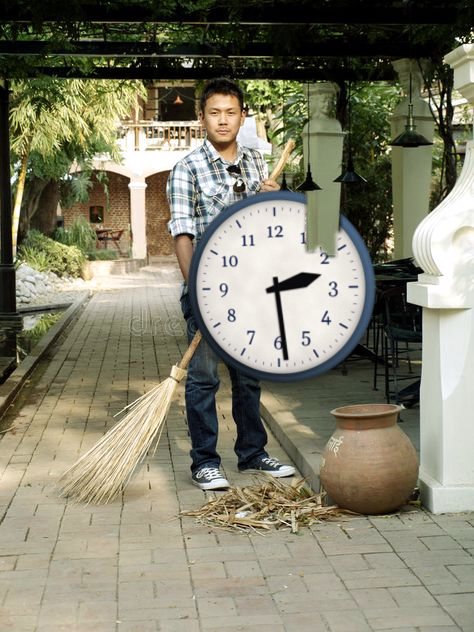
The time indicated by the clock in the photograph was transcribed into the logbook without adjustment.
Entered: 2:29
